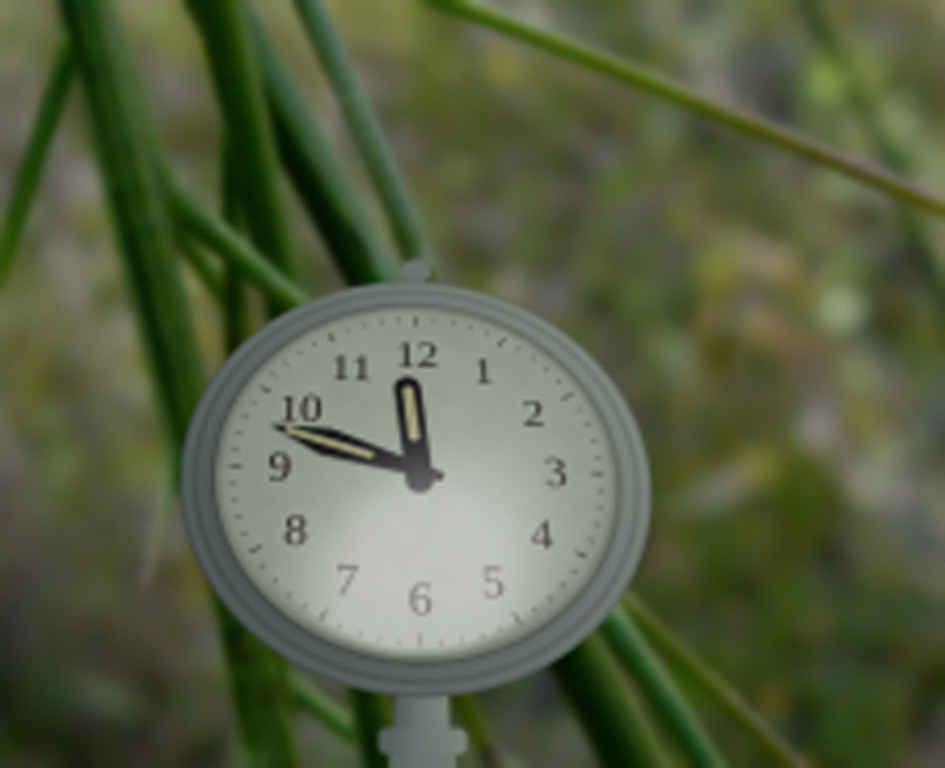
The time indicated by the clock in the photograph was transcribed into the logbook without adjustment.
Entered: 11:48
